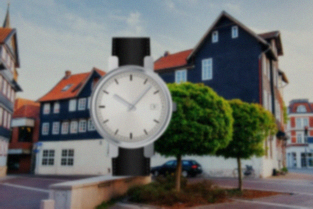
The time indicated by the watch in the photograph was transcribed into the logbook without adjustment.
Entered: 10:07
